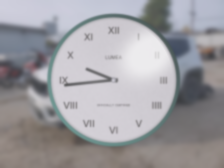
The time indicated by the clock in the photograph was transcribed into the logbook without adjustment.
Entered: 9:44
